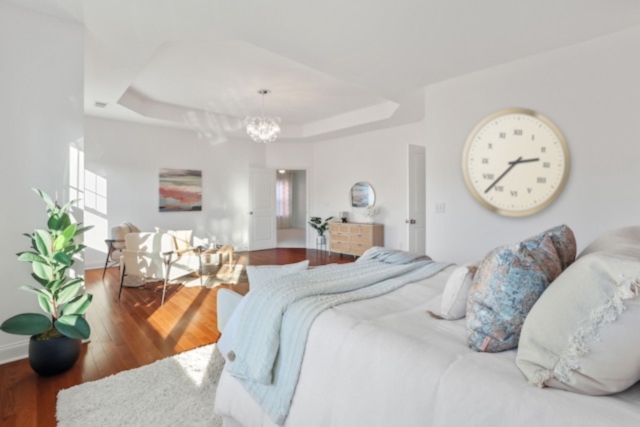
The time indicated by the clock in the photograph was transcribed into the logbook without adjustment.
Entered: 2:37
